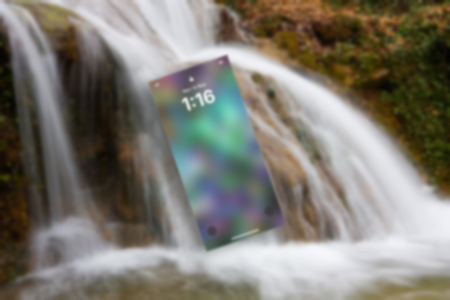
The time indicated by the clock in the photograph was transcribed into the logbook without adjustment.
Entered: 1:16
